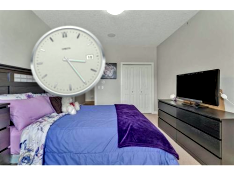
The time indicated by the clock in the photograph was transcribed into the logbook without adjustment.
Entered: 3:25
